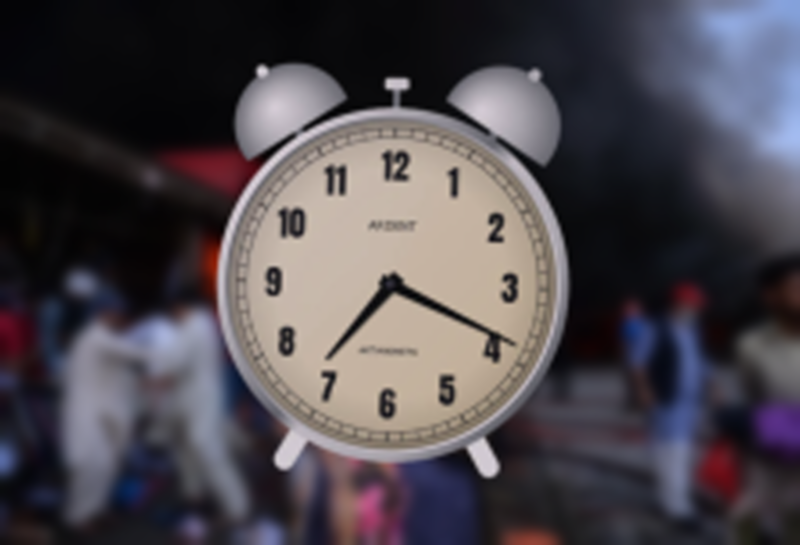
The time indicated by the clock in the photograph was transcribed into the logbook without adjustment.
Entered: 7:19
